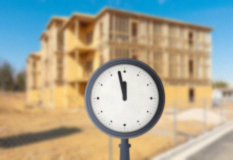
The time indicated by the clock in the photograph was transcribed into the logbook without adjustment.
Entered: 11:58
